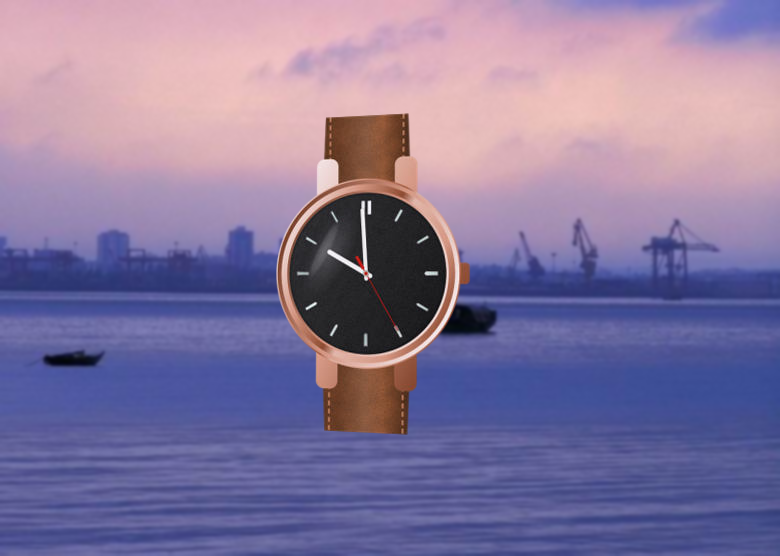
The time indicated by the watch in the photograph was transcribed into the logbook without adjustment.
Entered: 9:59:25
